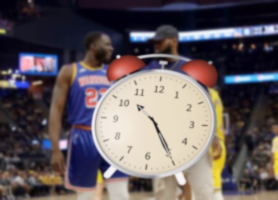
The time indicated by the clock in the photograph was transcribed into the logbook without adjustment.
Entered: 10:25
